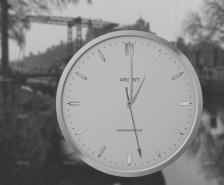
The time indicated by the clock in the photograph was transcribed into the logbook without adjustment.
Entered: 1:00:28
